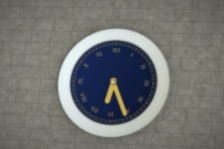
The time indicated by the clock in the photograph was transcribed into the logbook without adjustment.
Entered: 6:26
